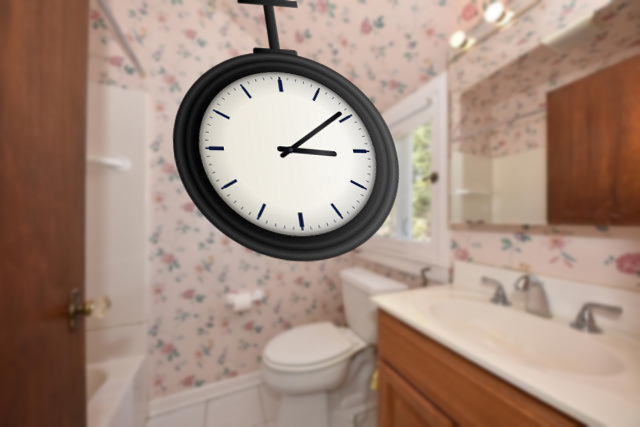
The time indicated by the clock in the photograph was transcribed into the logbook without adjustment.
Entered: 3:09
